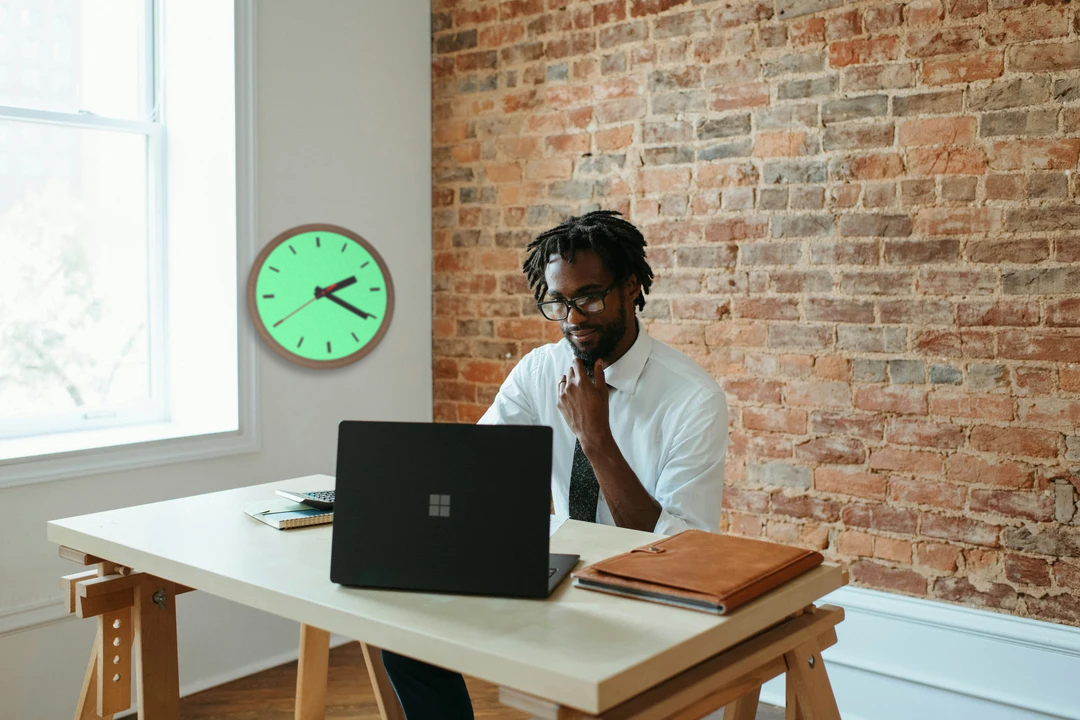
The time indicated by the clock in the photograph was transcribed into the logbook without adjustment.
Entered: 2:20:40
